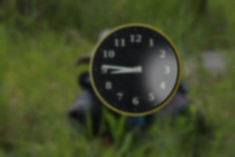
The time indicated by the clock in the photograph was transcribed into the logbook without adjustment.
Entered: 8:46
